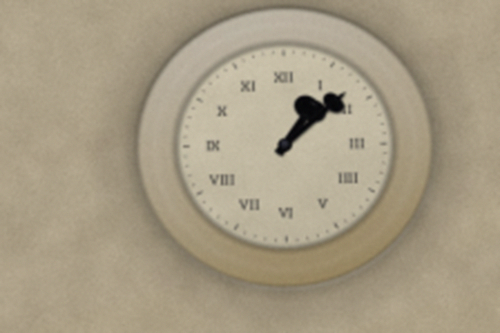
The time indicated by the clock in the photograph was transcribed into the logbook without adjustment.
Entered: 1:08
